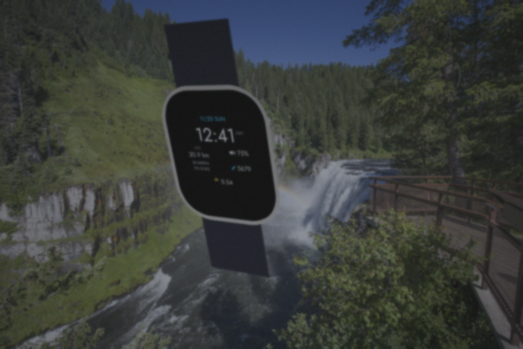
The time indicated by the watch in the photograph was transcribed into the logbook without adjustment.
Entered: 12:41
